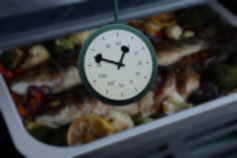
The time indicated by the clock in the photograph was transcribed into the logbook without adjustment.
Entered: 12:48
